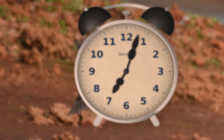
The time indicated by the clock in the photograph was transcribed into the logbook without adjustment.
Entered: 7:03
